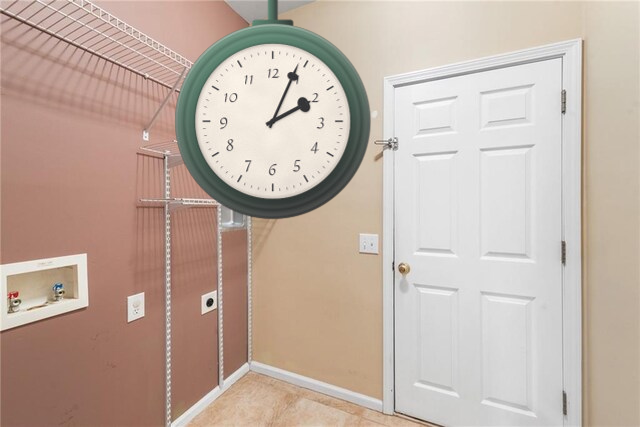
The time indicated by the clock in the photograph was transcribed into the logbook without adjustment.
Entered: 2:04
